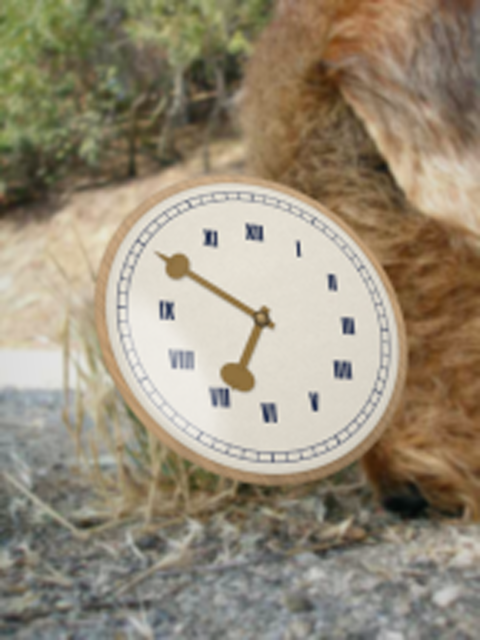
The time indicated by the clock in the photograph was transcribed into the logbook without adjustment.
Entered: 6:50
